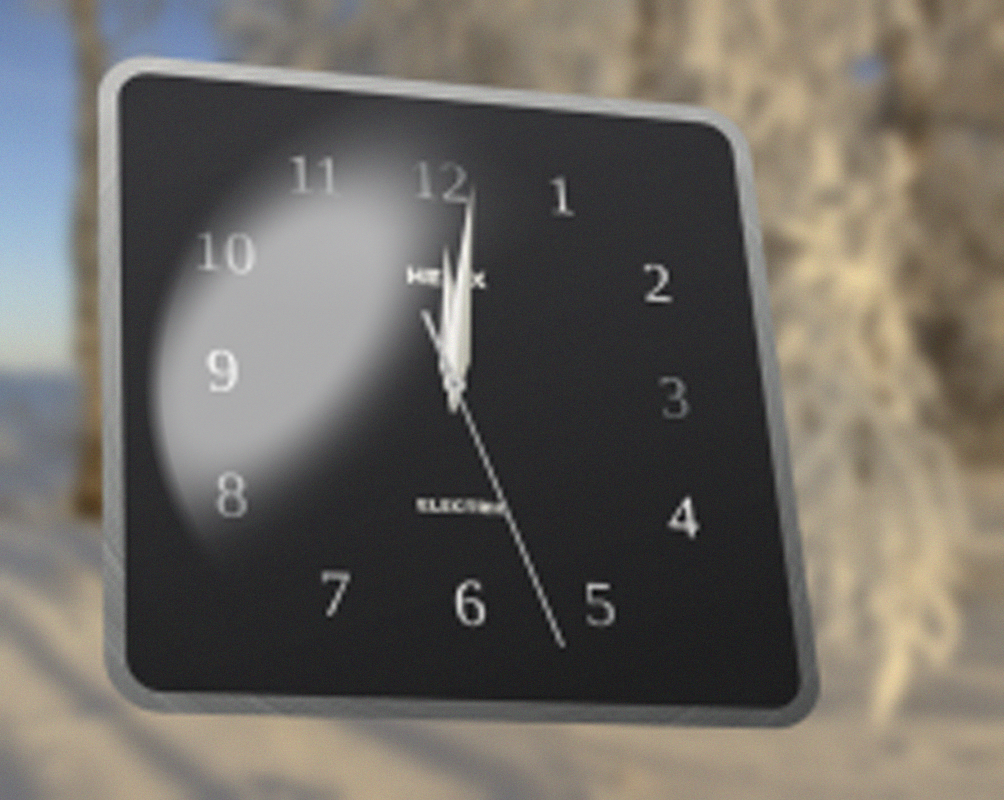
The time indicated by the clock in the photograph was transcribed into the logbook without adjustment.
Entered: 12:01:27
